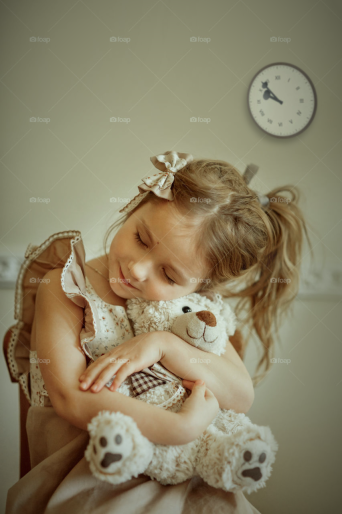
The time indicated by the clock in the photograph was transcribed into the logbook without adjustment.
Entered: 9:53
